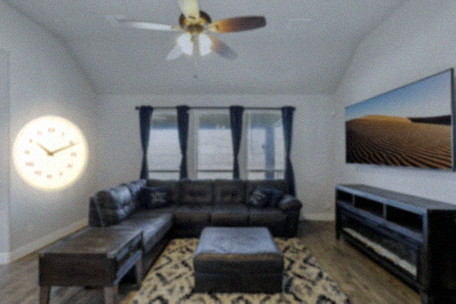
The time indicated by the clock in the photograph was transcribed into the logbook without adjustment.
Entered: 10:11
